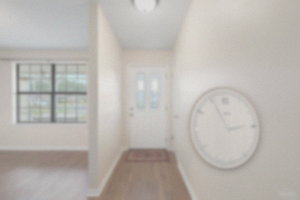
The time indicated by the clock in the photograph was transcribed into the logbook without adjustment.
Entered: 2:56
